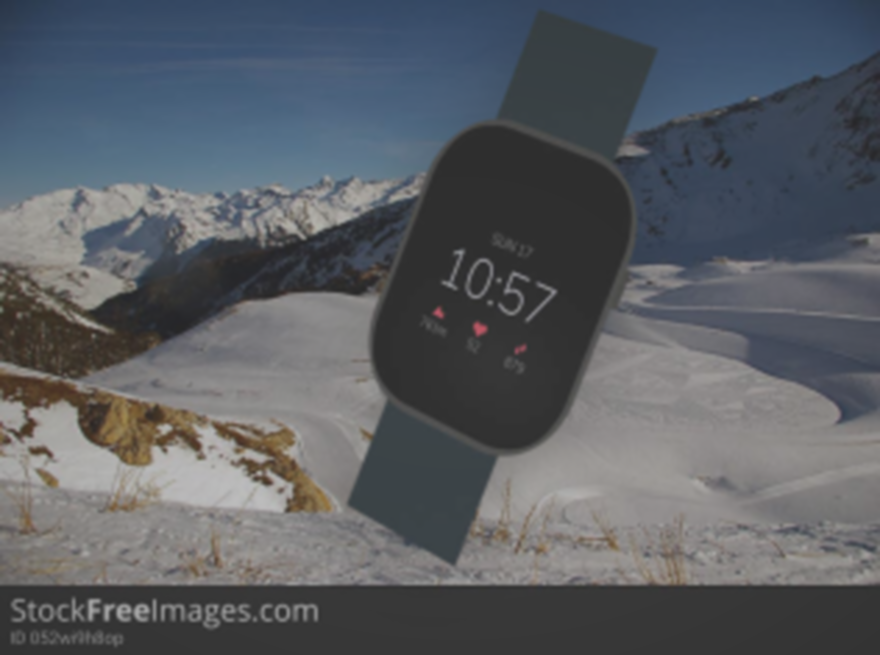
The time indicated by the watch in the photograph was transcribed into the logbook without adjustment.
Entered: 10:57
